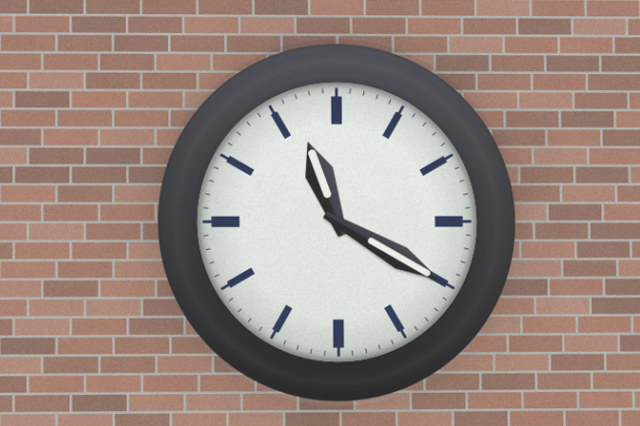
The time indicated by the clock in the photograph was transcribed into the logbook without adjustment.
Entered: 11:20
